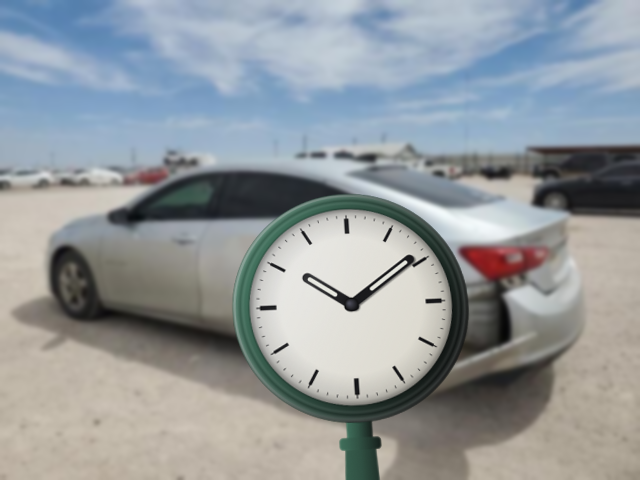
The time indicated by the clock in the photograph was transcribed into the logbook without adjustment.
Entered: 10:09
